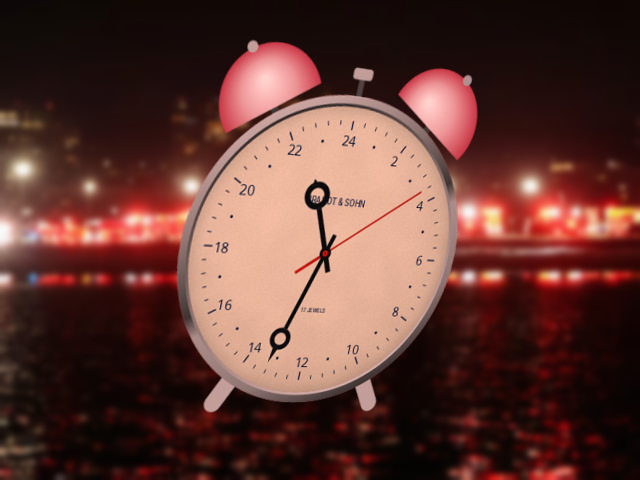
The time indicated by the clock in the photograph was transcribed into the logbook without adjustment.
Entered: 22:33:09
